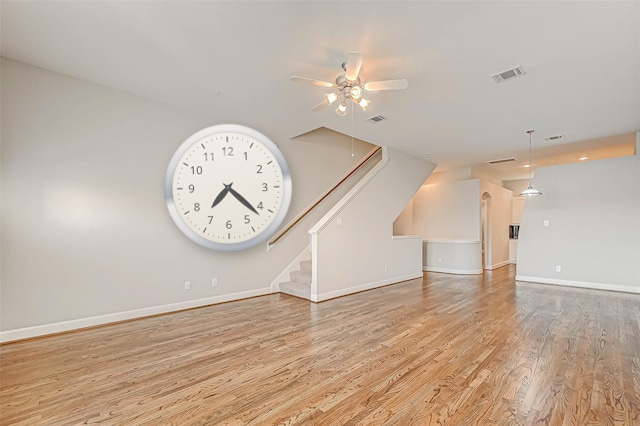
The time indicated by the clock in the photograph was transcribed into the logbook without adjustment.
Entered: 7:22
